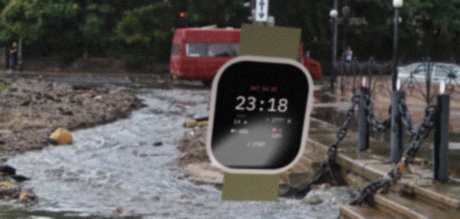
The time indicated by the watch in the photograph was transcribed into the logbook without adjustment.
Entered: 23:18
